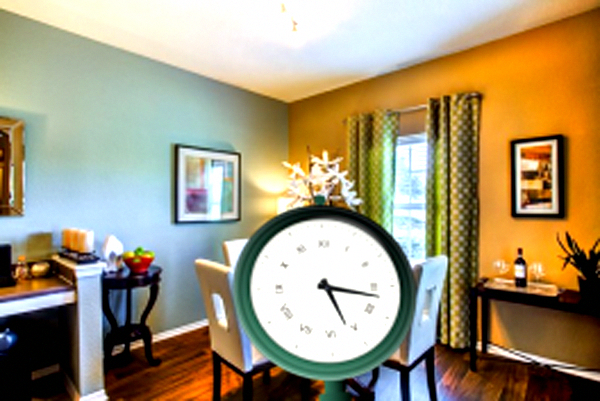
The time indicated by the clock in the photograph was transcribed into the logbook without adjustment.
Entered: 5:17
